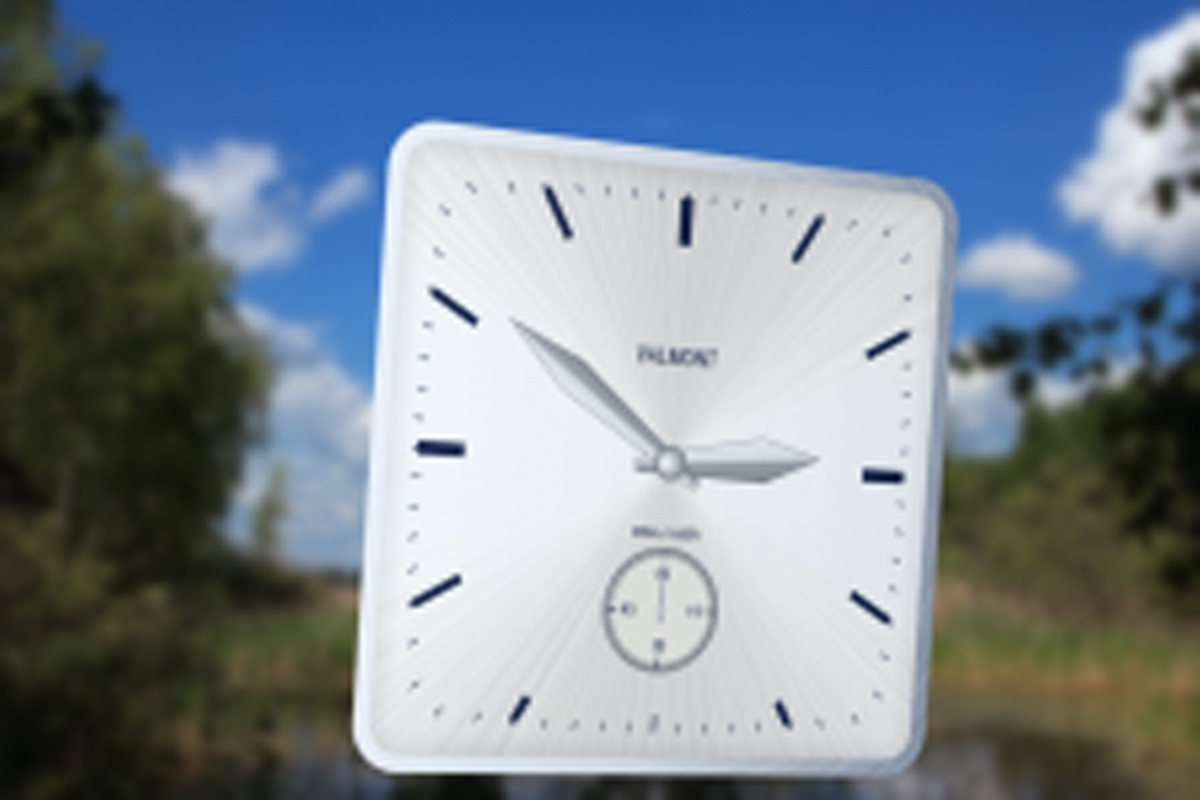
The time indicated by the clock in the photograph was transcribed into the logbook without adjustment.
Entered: 2:51
